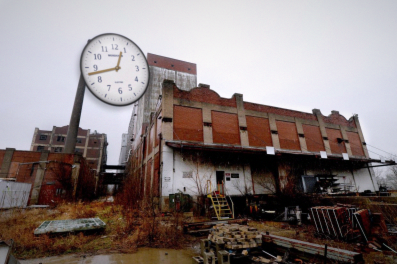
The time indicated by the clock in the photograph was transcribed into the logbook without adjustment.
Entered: 12:43
